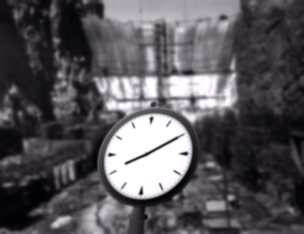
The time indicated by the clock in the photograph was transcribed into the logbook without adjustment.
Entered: 8:10
